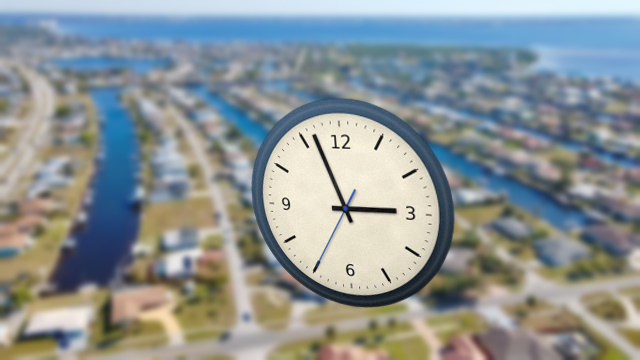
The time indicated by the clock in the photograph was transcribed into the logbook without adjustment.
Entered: 2:56:35
